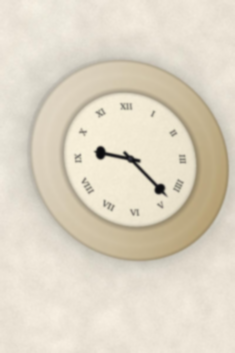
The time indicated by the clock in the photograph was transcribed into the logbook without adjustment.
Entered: 9:23
